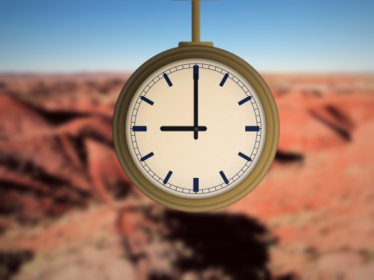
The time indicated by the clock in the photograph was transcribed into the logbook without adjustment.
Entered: 9:00
